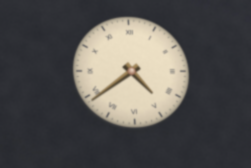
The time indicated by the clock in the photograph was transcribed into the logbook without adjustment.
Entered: 4:39
